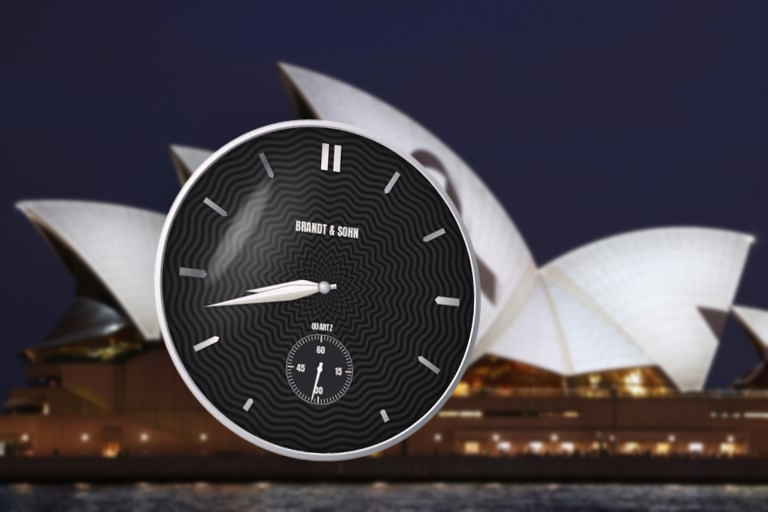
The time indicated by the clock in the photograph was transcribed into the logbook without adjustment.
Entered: 8:42:32
